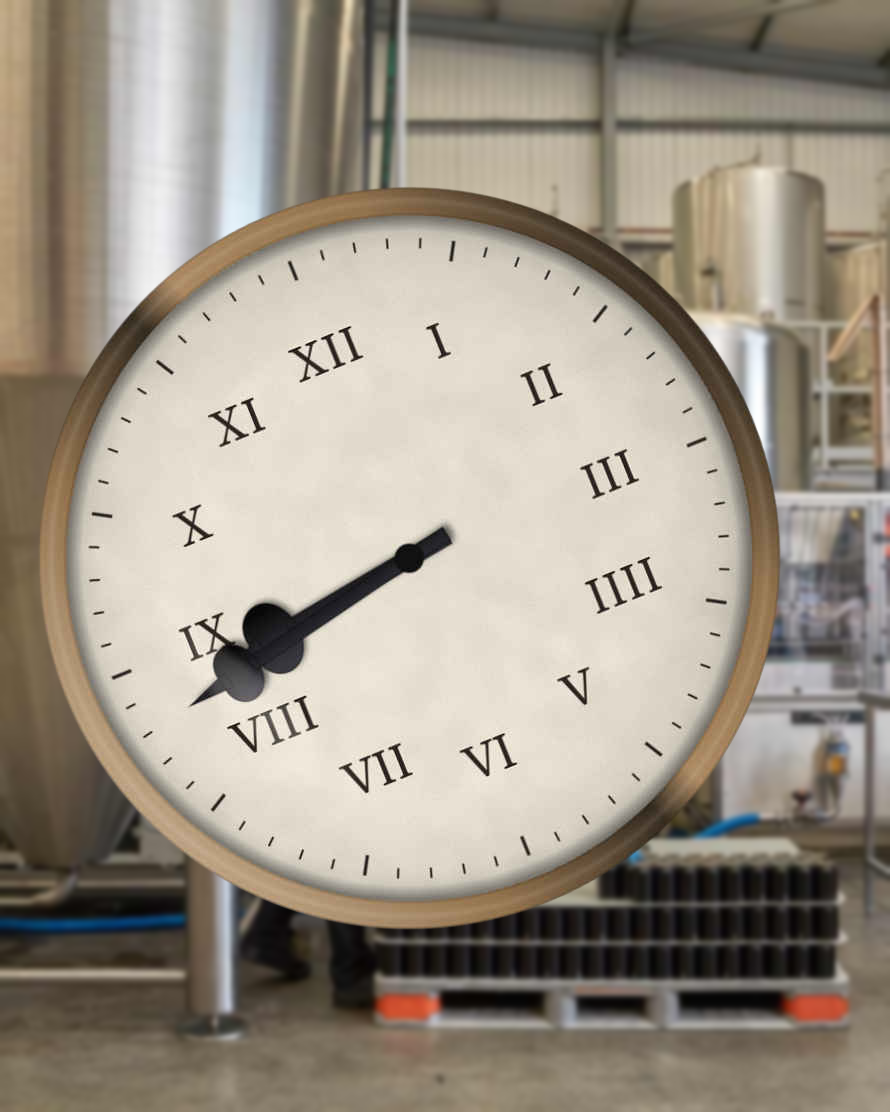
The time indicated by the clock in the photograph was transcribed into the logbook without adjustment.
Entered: 8:43
